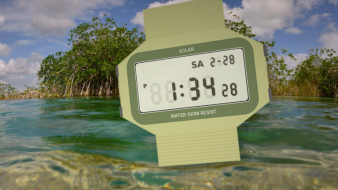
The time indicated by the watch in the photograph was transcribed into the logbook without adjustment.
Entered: 1:34:28
